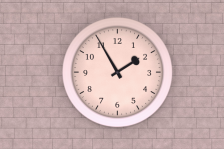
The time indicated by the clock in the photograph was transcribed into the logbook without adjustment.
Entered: 1:55
